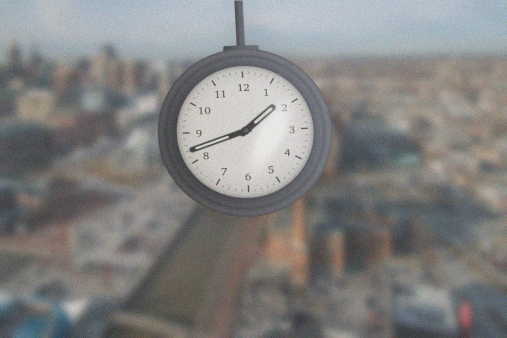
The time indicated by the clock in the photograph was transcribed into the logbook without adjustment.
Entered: 1:42
